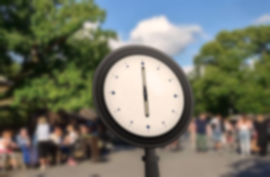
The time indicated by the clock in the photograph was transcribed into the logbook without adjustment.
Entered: 6:00
